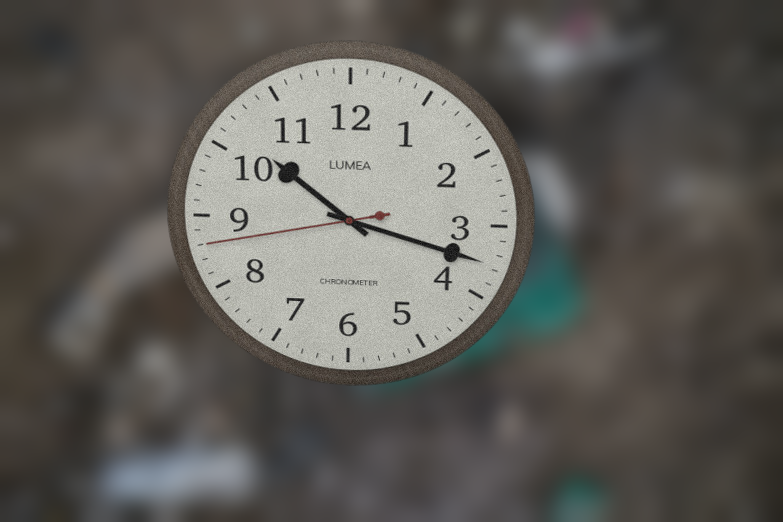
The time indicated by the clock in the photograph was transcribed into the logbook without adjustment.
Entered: 10:17:43
